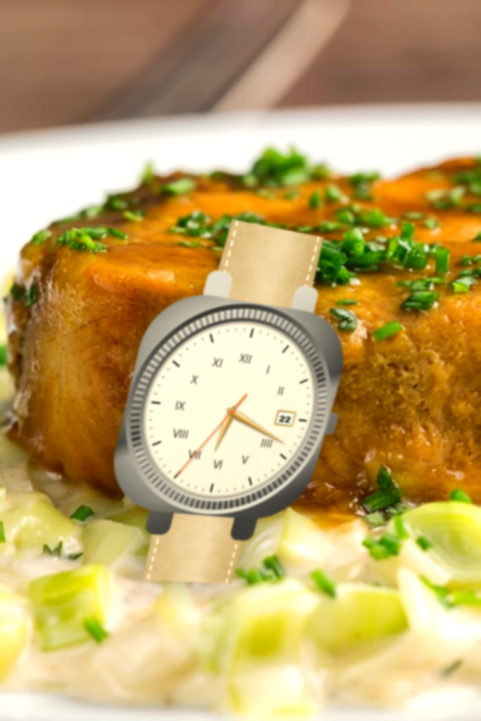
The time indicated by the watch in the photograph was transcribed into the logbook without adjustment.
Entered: 6:18:35
